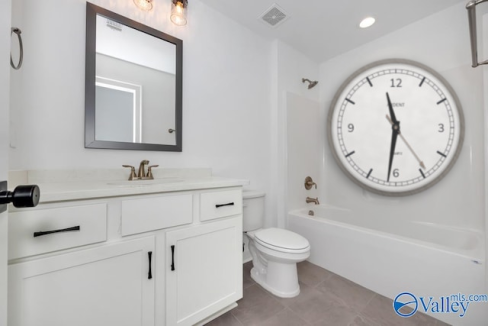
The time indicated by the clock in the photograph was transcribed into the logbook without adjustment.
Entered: 11:31:24
